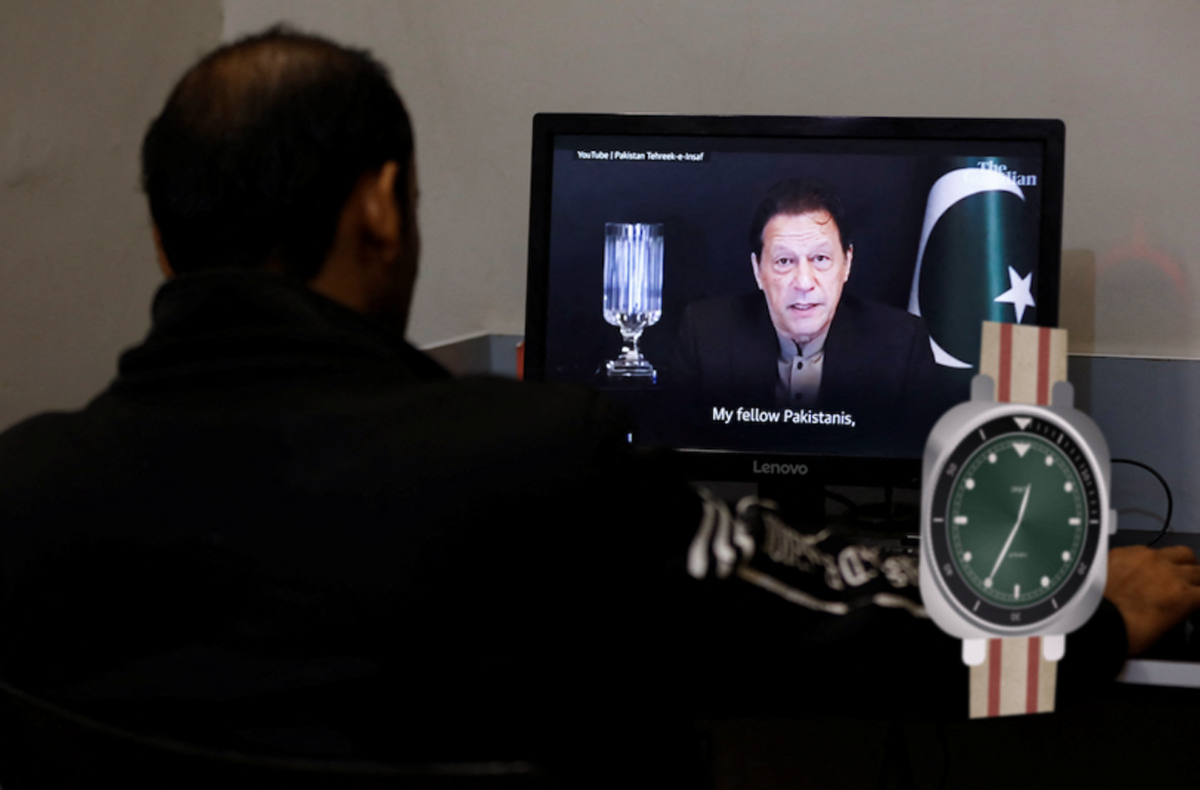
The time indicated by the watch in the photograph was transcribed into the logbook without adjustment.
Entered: 12:35
